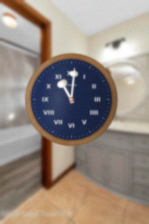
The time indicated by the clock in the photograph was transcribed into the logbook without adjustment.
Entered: 11:01
